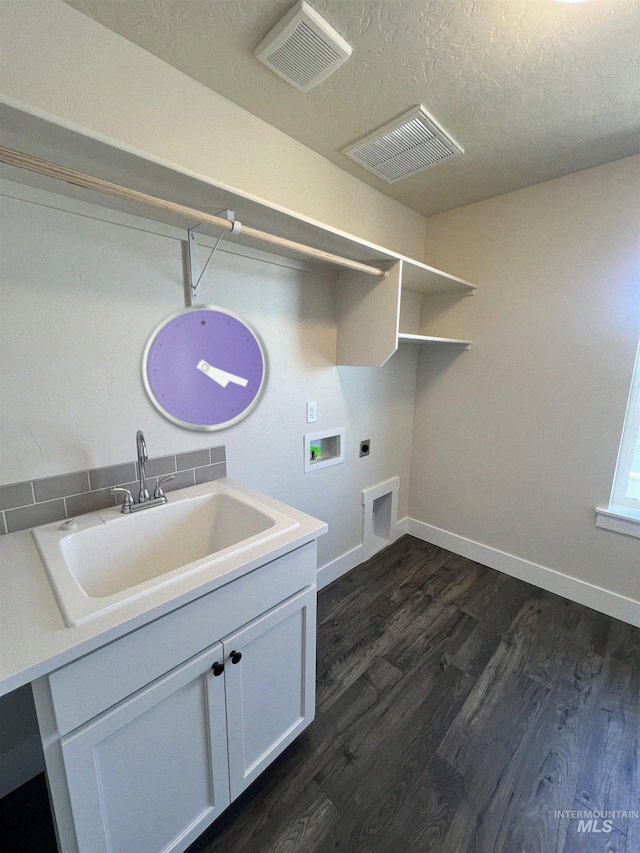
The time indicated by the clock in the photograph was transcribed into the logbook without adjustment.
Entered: 4:19
